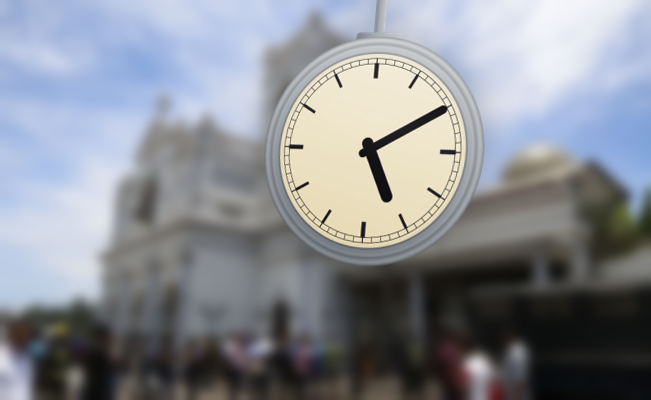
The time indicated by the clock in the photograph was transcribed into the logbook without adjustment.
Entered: 5:10
